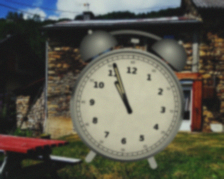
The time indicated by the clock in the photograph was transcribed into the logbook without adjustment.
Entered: 10:56
